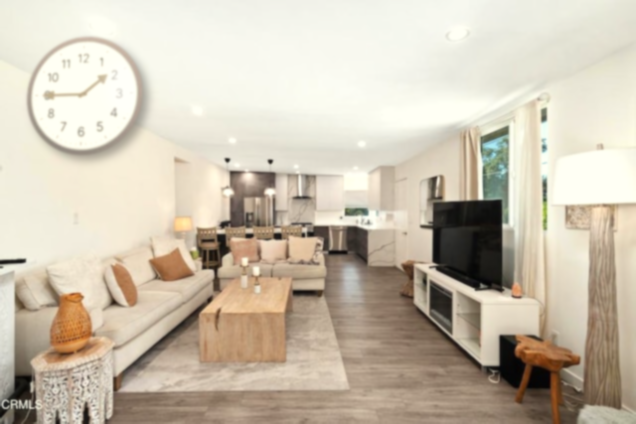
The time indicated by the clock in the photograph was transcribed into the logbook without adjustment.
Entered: 1:45
